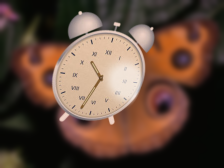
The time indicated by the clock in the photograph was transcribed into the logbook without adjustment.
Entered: 10:33
